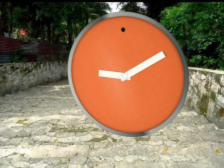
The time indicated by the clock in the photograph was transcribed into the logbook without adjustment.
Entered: 9:10
